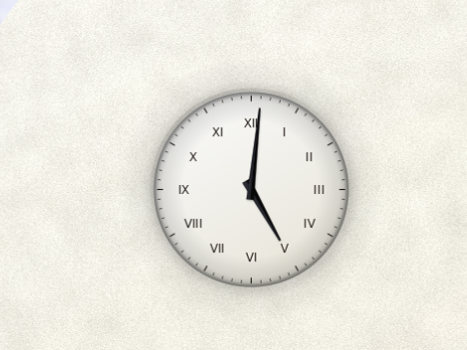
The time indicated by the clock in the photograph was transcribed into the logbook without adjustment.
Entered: 5:01
